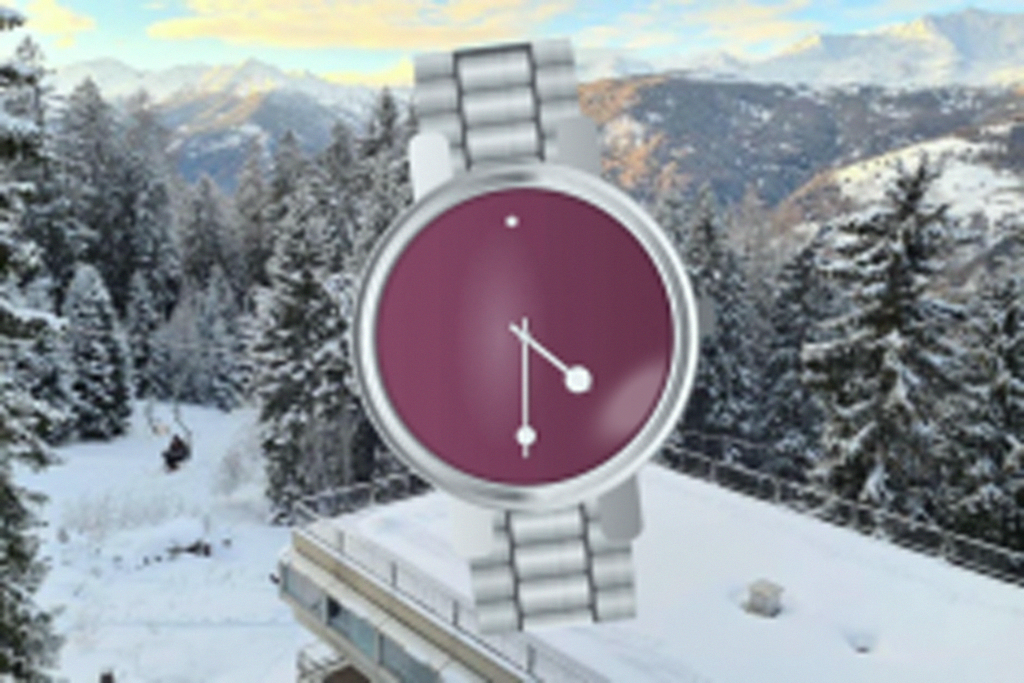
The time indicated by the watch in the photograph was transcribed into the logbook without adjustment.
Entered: 4:31
